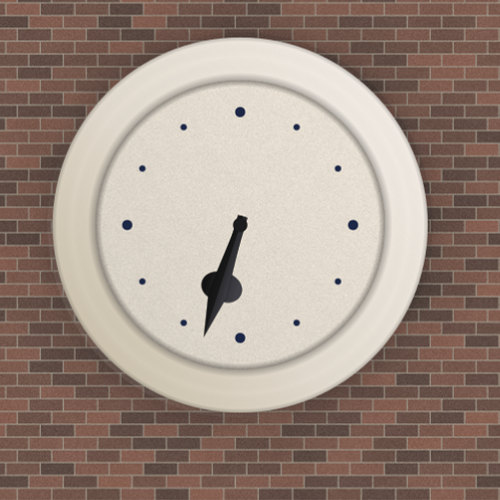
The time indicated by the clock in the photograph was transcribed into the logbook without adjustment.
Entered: 6:33
